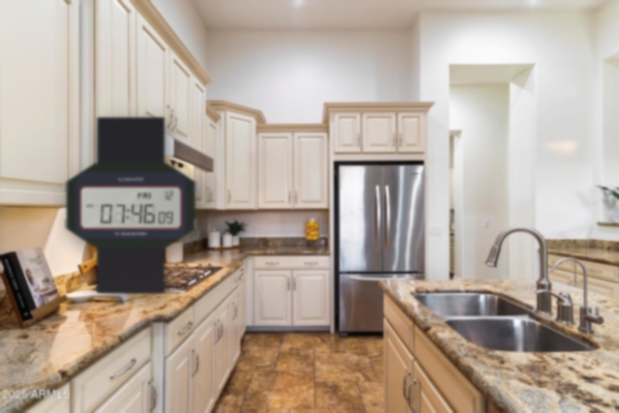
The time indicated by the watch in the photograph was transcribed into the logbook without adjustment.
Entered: 7:46
